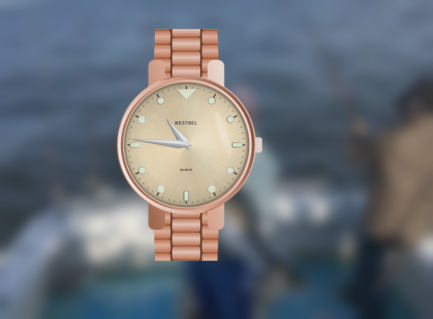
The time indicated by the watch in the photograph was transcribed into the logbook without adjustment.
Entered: 10:46
